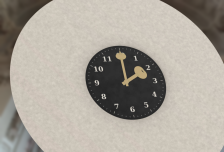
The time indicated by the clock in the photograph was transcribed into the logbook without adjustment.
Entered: 2:00
